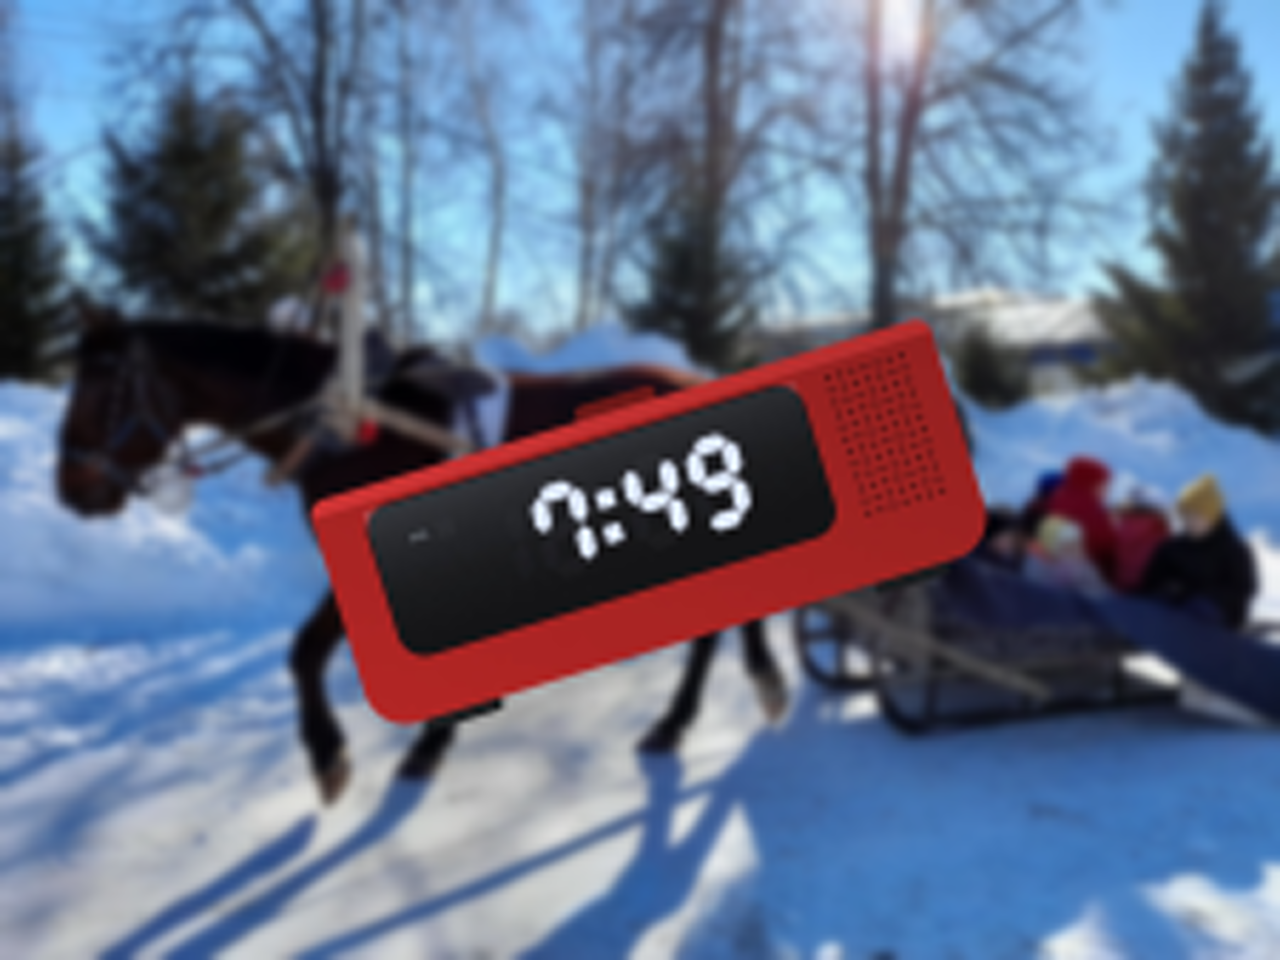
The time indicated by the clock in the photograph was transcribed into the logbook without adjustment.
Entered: 7:49
